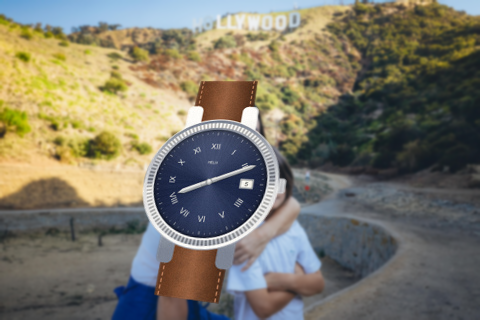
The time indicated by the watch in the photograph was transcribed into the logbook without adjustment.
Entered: 8:11
